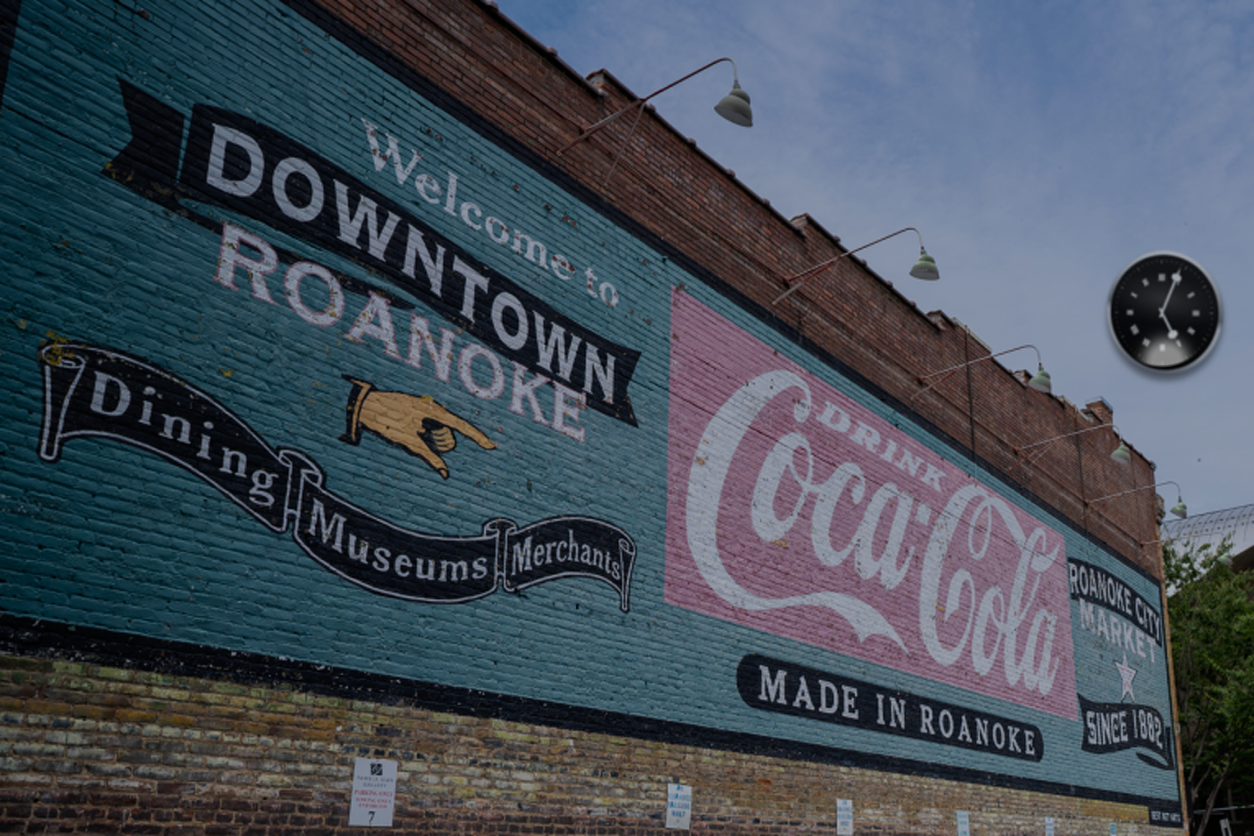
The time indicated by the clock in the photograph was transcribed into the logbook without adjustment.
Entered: 5:04
